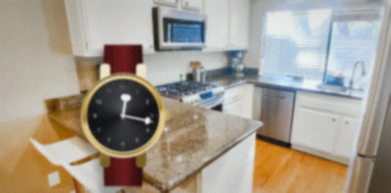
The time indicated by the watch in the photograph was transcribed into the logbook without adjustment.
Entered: 12:17
